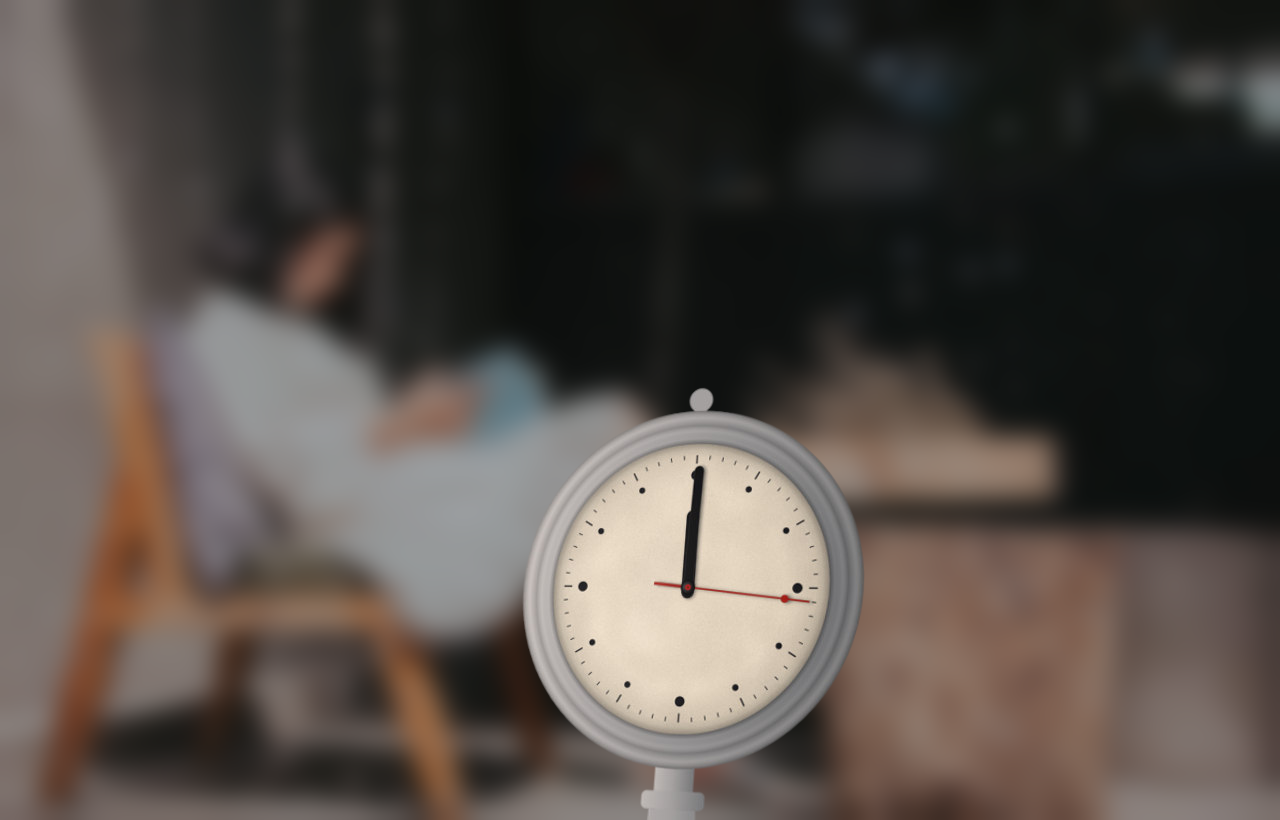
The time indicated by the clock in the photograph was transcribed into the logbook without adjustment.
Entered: 12:00:16
